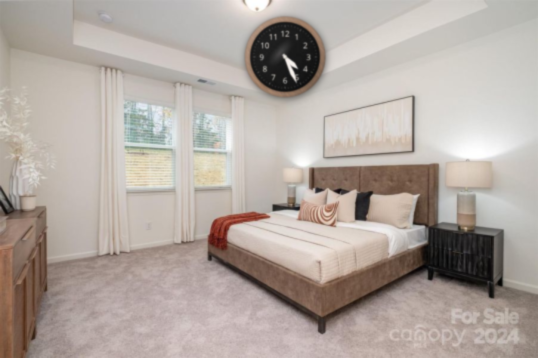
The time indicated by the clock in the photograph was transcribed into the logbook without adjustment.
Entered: 4:26
